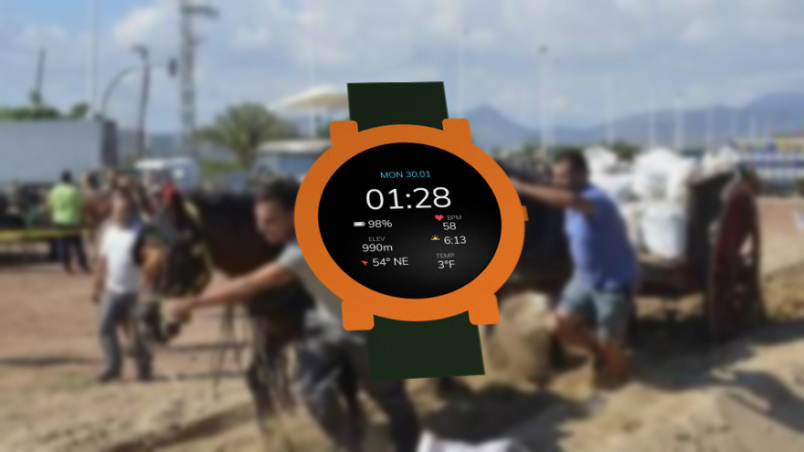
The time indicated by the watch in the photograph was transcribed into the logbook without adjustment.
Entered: 1:28
